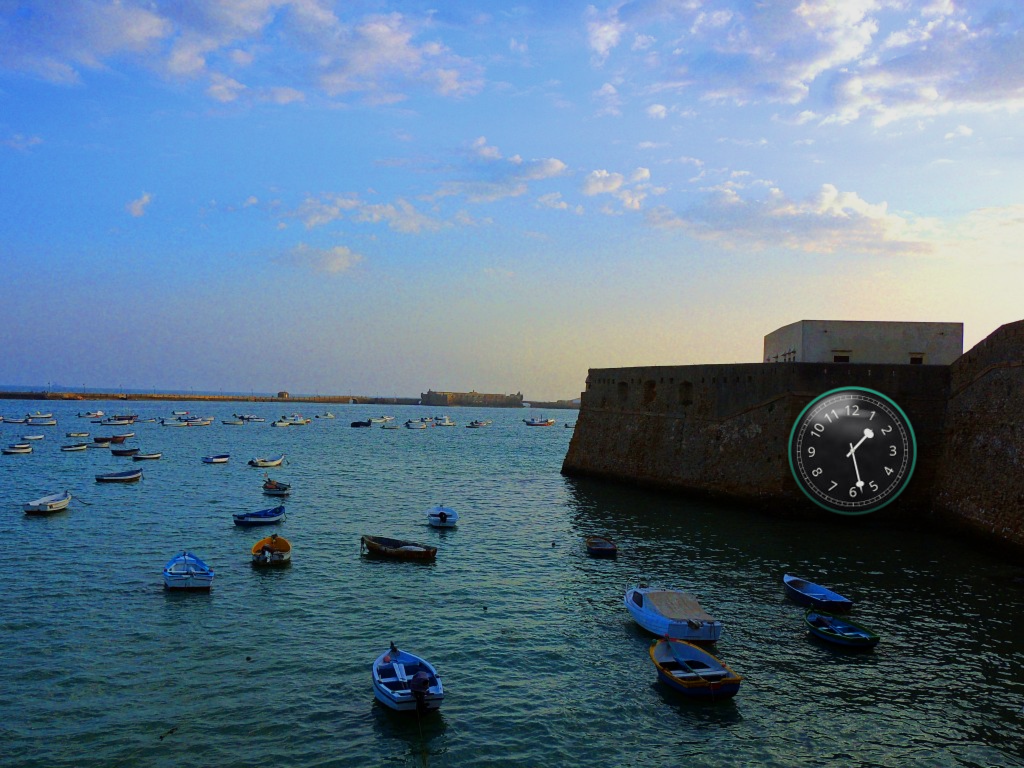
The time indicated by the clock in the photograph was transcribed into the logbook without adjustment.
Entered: 1:28
